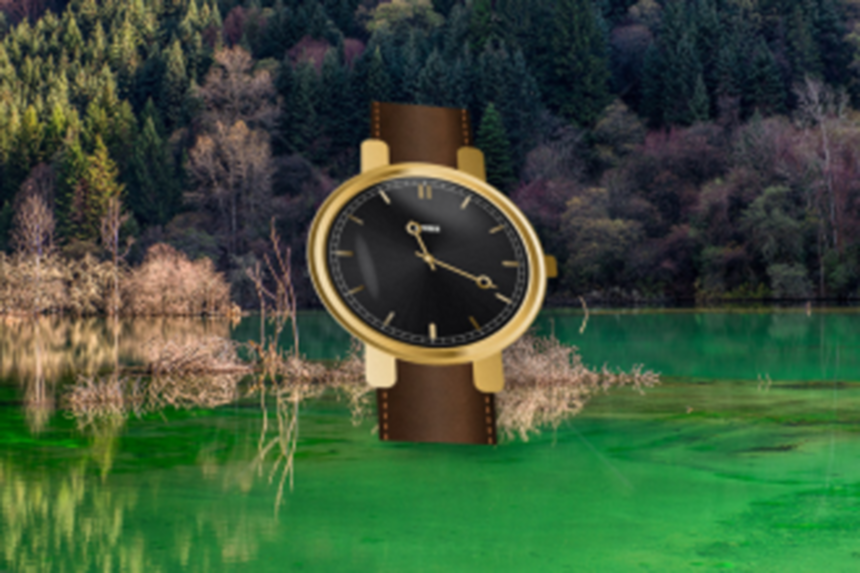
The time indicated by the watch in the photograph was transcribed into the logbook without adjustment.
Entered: 11:19
